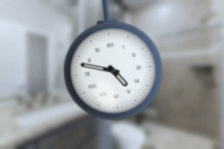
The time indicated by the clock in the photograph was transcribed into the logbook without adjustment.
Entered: 4:48
